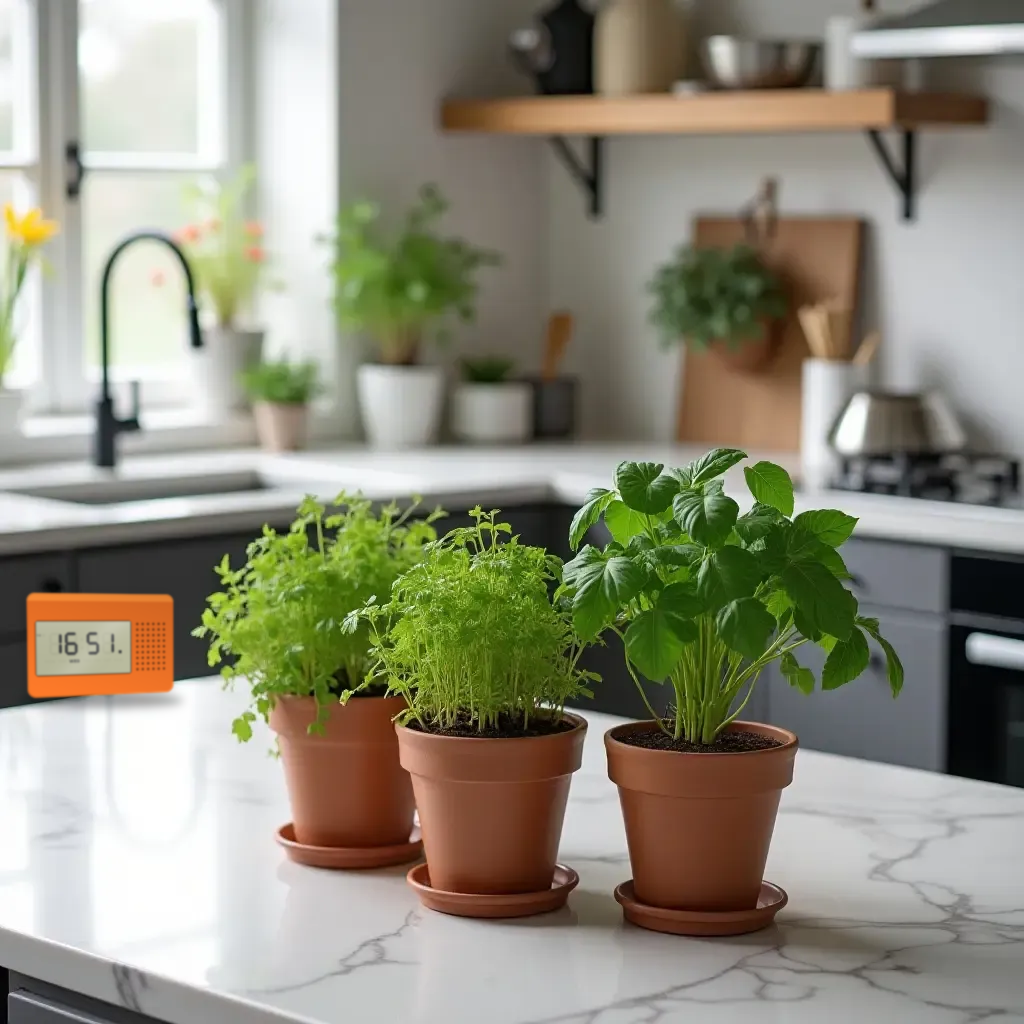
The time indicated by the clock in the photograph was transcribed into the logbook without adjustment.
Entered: 16:51
